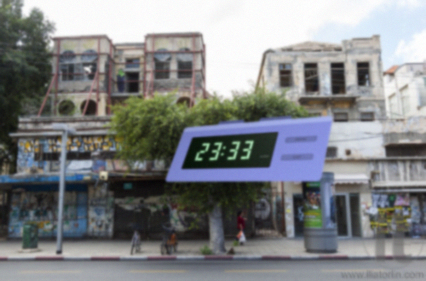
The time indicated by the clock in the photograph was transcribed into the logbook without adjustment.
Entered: 23:33
